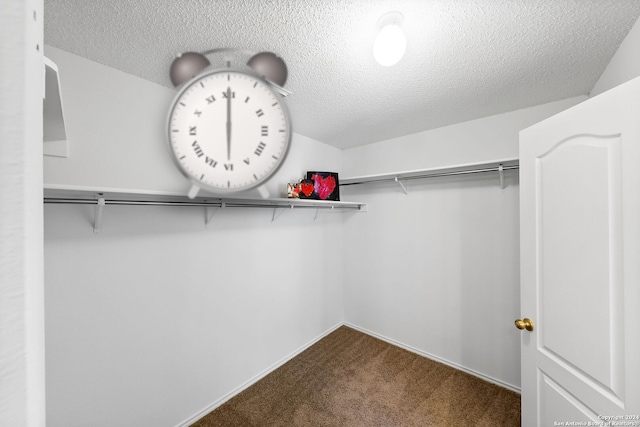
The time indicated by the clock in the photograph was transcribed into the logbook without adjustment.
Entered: 6:00
